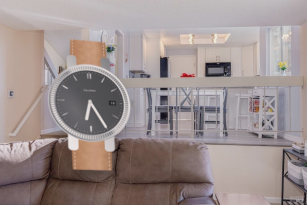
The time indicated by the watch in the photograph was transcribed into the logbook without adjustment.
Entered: 6:25
